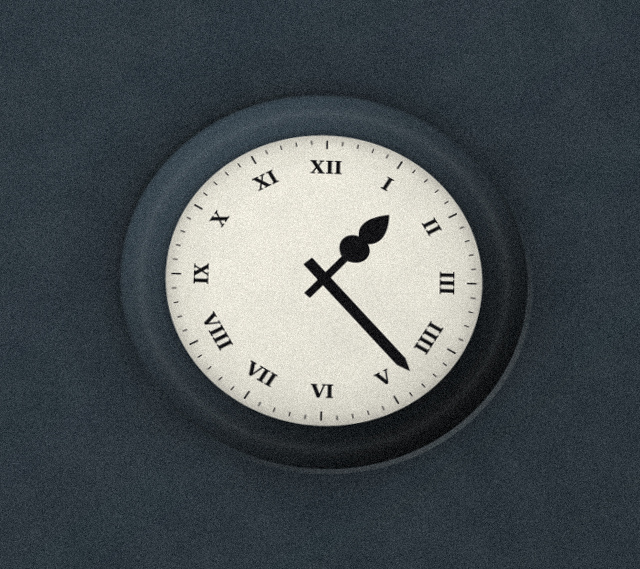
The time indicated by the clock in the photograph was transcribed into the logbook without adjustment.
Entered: 1:23
